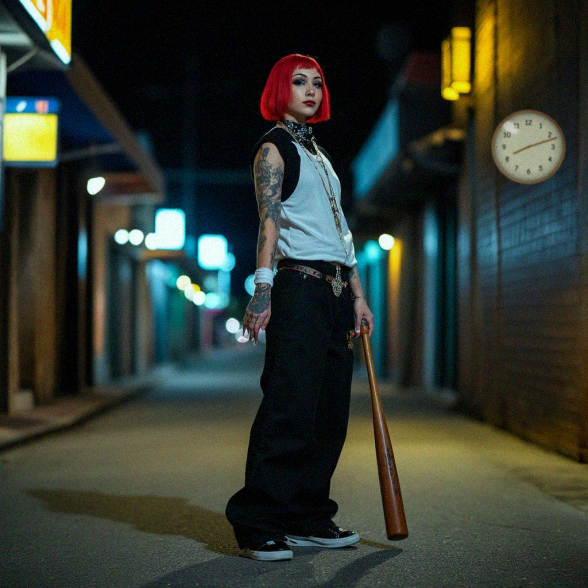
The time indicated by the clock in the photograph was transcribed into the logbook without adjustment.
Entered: 8:12
